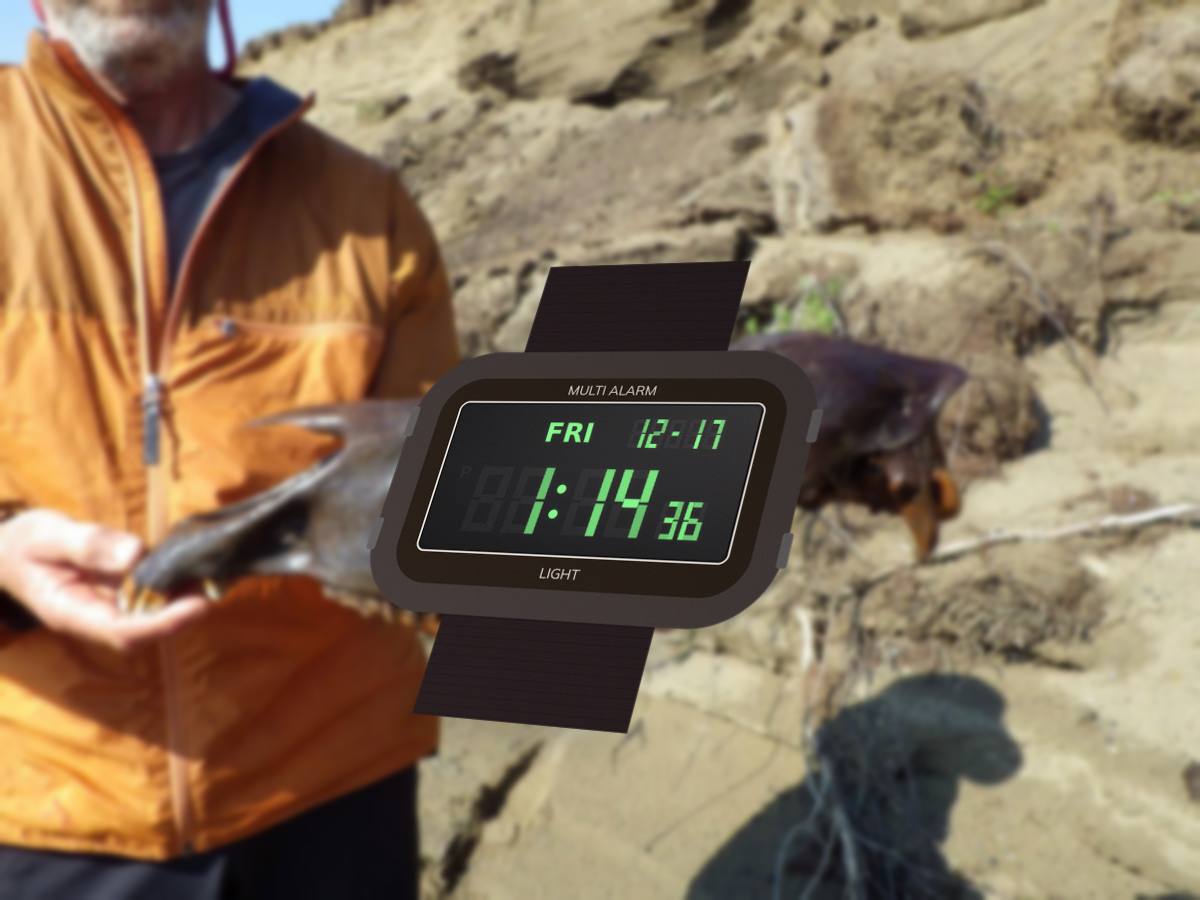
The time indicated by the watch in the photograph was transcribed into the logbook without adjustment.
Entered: 1:14:36
